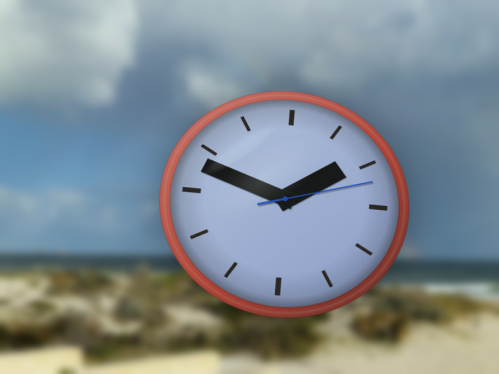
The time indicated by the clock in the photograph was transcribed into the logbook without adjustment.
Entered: 1:48:12
